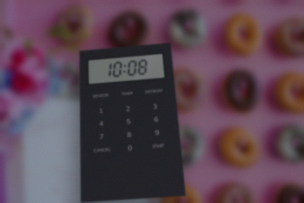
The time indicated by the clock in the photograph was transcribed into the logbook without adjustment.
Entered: 10:08
